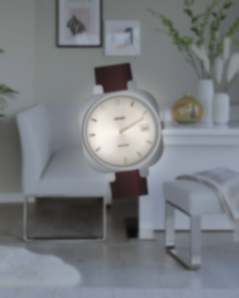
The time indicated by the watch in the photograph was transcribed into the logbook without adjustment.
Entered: 2:11
